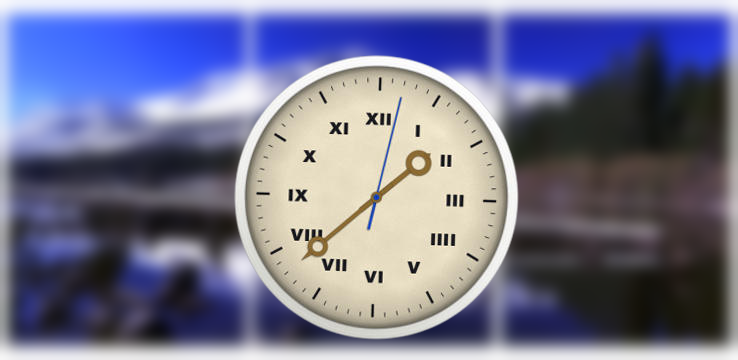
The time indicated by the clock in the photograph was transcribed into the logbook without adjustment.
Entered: 1:38:02
